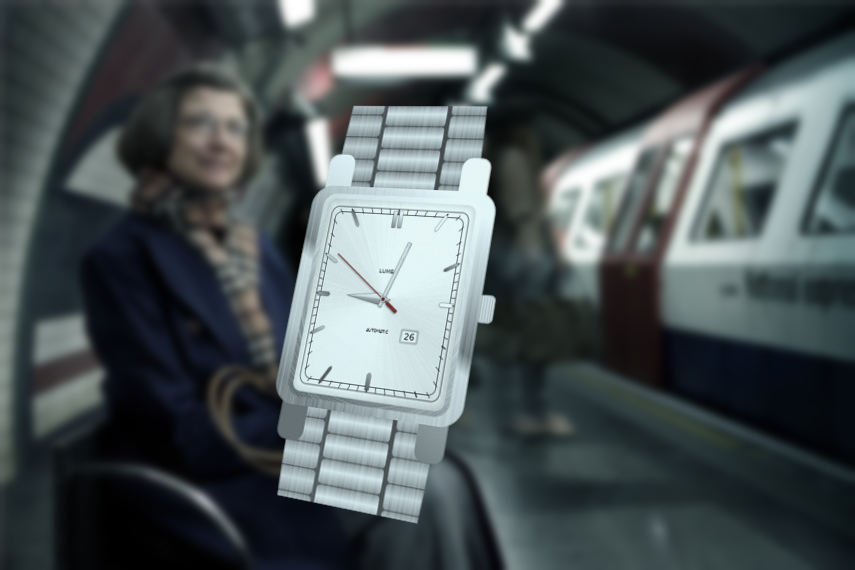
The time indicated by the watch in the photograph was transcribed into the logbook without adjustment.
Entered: 9:02:51
